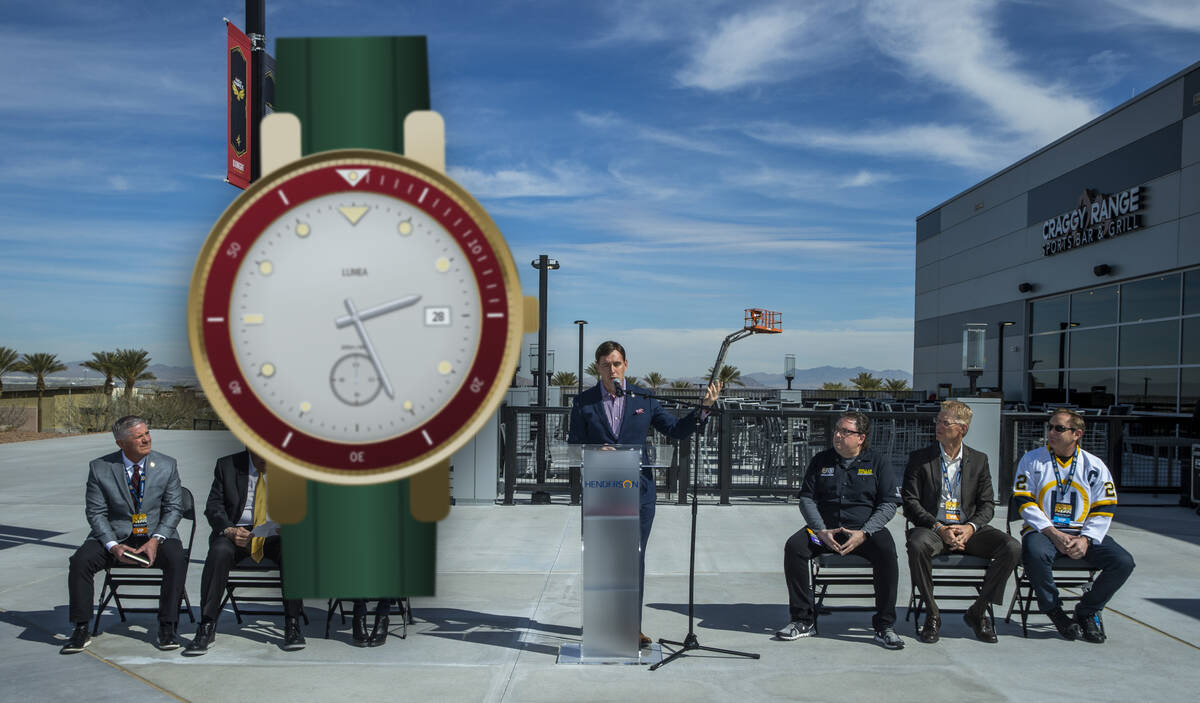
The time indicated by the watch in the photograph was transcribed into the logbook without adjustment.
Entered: 2:26
